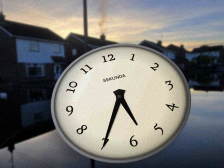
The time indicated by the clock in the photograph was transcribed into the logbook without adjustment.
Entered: 5:35
